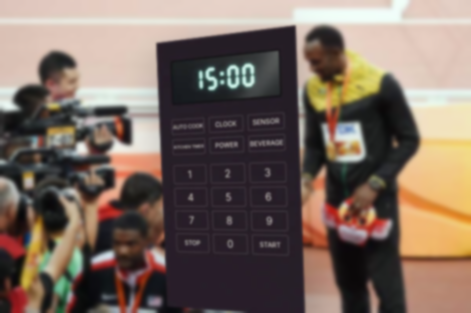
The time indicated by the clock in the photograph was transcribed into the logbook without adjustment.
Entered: 15:00
